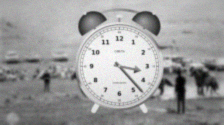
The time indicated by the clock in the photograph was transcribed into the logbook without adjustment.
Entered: 3:23
